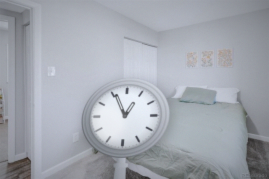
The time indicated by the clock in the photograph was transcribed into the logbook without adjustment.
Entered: 12:56
